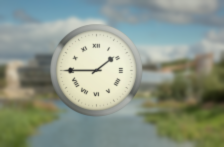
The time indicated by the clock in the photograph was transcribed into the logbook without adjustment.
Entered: 1:45
